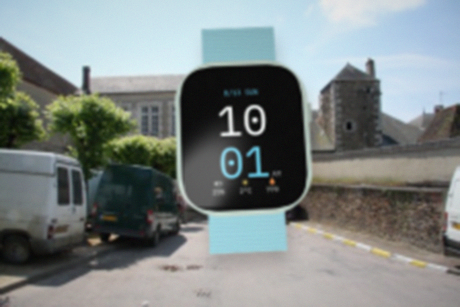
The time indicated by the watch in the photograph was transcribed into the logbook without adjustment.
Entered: 10:01
